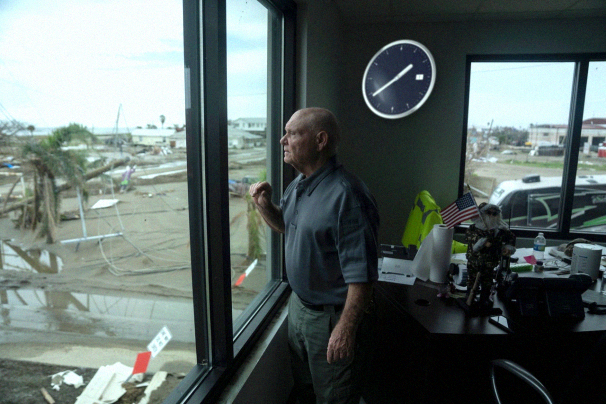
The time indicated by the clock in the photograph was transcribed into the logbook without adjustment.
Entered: 1:39
